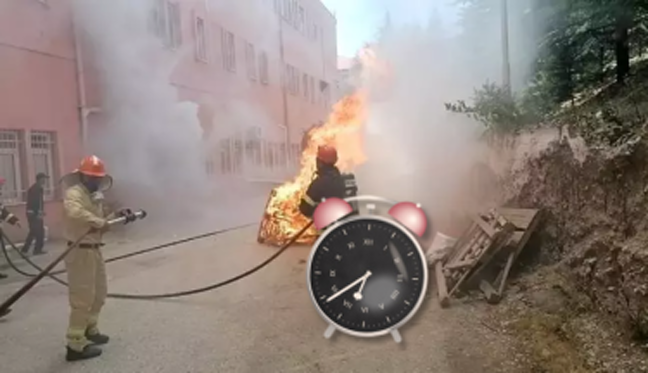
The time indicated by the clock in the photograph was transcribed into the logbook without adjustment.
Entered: 6:39
